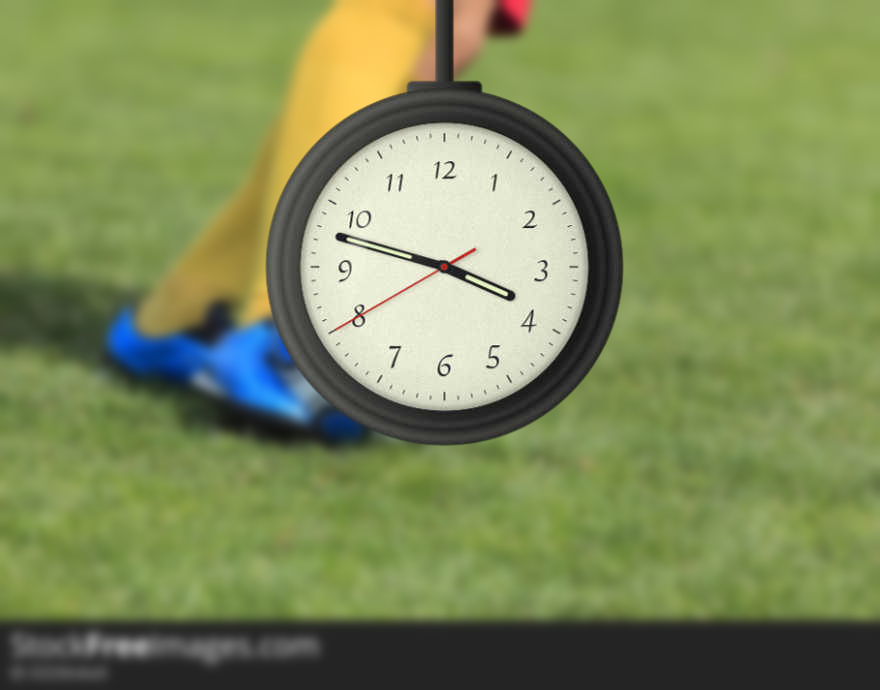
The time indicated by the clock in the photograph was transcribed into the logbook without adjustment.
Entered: 3:47:40
